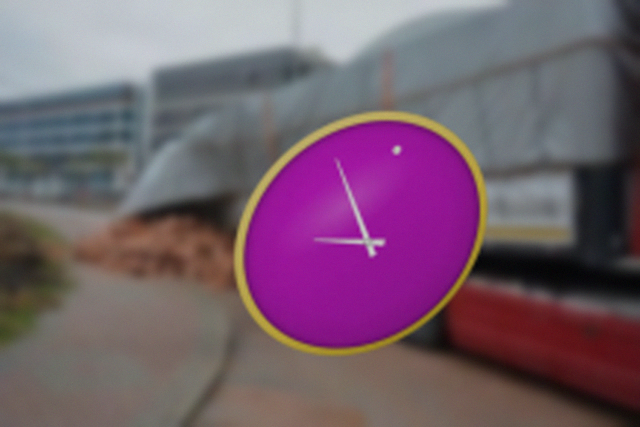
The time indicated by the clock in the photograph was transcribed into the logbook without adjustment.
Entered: 8:54
